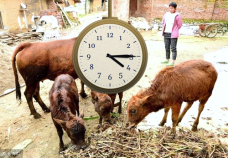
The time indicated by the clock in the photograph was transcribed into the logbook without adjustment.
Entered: 4:15
